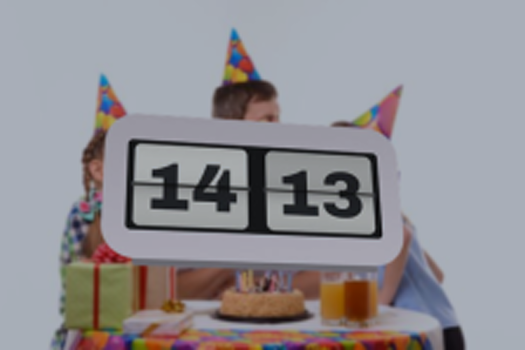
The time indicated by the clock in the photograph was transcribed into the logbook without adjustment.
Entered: 14:13
